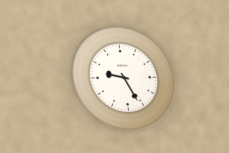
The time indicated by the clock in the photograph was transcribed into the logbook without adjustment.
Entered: 9:26
